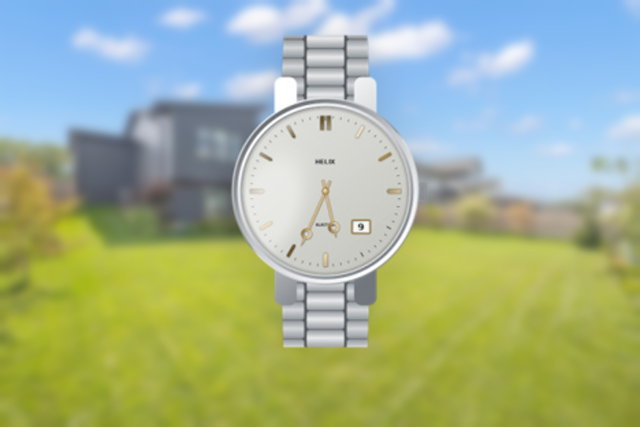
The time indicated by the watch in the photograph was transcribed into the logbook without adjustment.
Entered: 5:34
